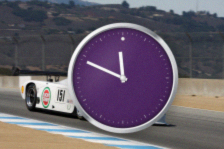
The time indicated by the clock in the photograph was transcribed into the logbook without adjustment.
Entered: 11:49
